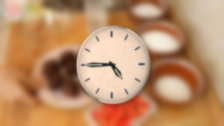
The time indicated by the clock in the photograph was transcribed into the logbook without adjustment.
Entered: 4:45
